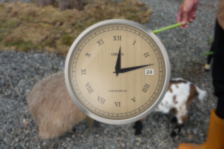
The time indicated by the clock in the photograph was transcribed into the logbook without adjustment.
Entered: 12:13
